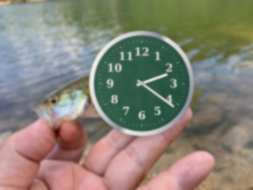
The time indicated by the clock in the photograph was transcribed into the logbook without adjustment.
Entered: 2:21
